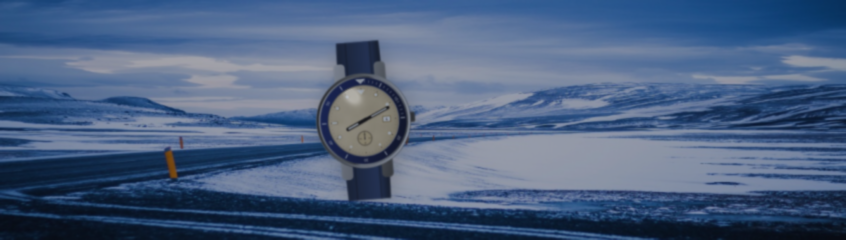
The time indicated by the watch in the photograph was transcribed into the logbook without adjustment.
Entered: 8:11
